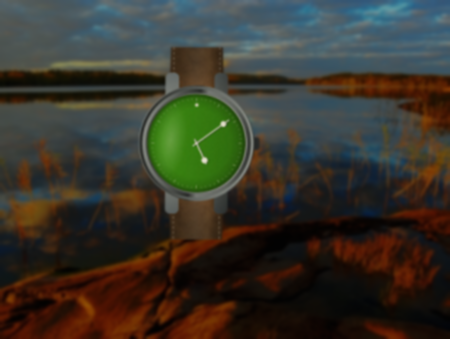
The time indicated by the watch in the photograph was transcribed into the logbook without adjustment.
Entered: 5:09
